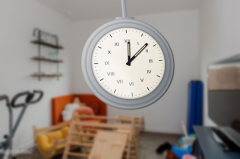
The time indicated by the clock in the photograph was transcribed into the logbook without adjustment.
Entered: 12:08
